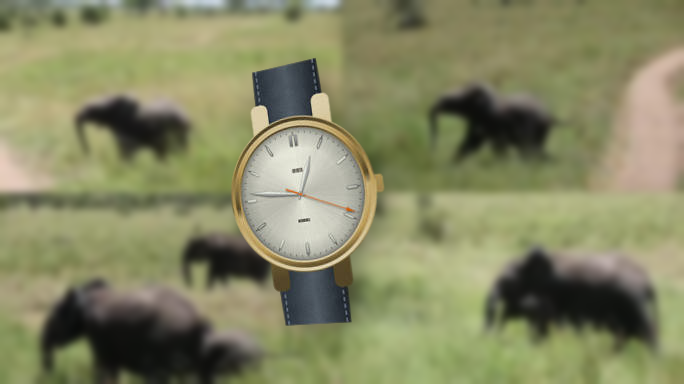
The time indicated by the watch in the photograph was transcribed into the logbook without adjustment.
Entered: 12:46:19
